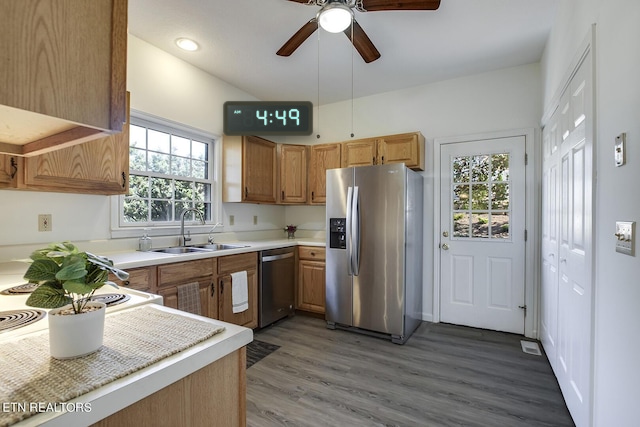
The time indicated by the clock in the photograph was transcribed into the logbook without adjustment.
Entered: 4:49
